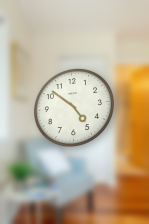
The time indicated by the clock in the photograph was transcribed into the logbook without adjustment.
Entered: 4:52
